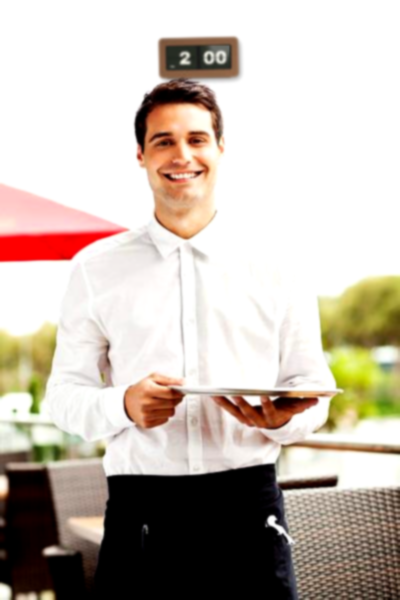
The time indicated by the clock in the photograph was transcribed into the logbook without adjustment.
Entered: 2:00
